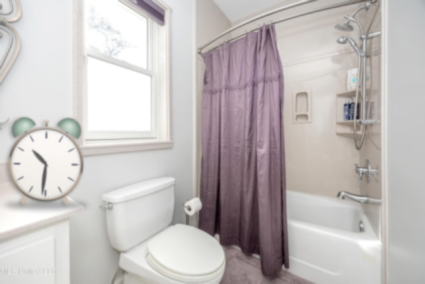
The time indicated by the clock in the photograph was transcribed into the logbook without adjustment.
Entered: 10:31
